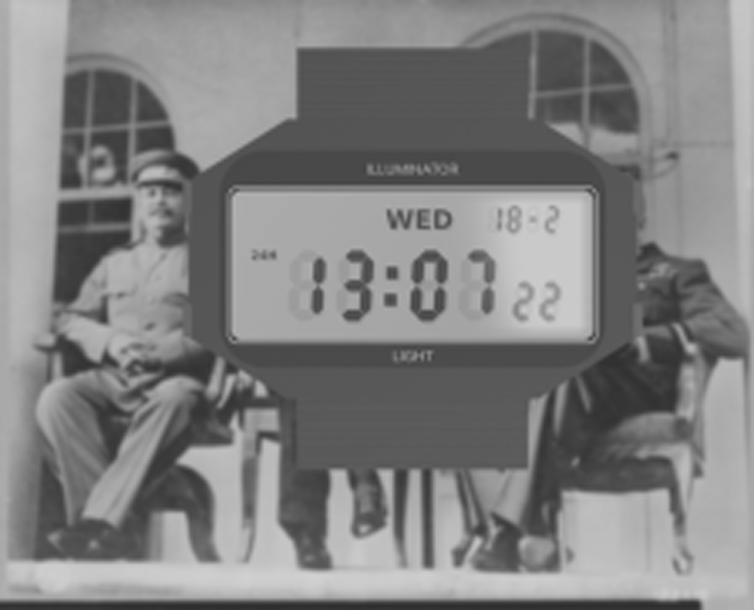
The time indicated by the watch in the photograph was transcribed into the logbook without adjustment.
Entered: 13:07:22
